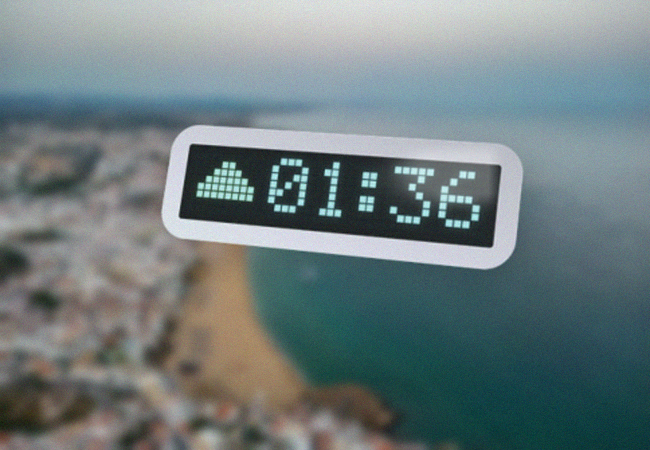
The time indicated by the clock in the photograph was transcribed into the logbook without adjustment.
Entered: 1:36
